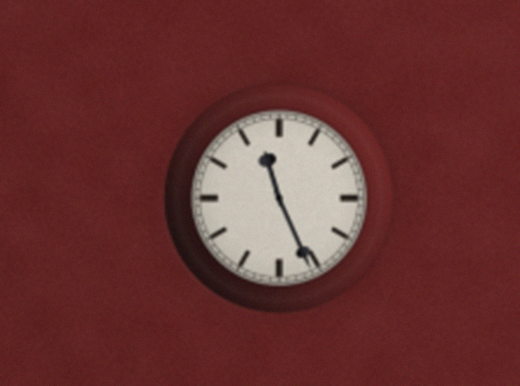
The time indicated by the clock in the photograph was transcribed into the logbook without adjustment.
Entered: 11:26
